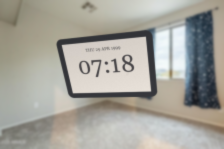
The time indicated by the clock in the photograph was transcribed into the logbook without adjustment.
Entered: 7:18
